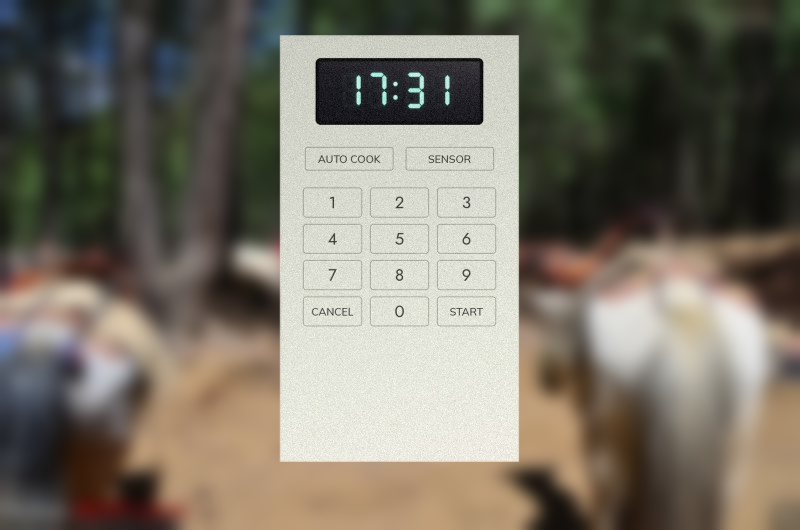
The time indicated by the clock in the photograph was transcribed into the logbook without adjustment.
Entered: 17:31
